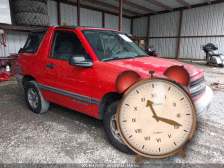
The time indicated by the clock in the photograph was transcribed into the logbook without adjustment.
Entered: 11:19
